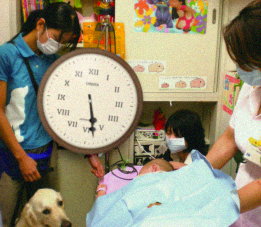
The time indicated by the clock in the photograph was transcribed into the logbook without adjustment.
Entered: 5:28
